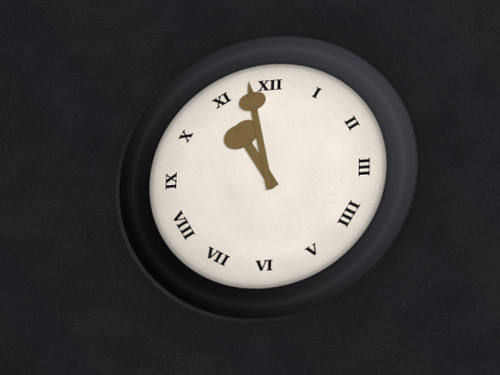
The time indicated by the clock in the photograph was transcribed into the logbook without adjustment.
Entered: 10:58
